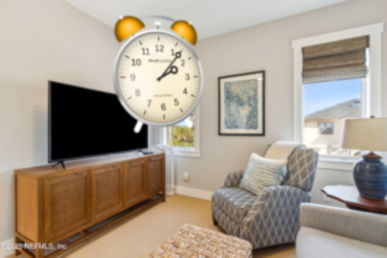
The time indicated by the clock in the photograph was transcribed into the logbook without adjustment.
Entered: 2:07
